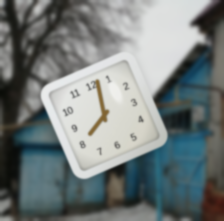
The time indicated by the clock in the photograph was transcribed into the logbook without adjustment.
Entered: 8:02
